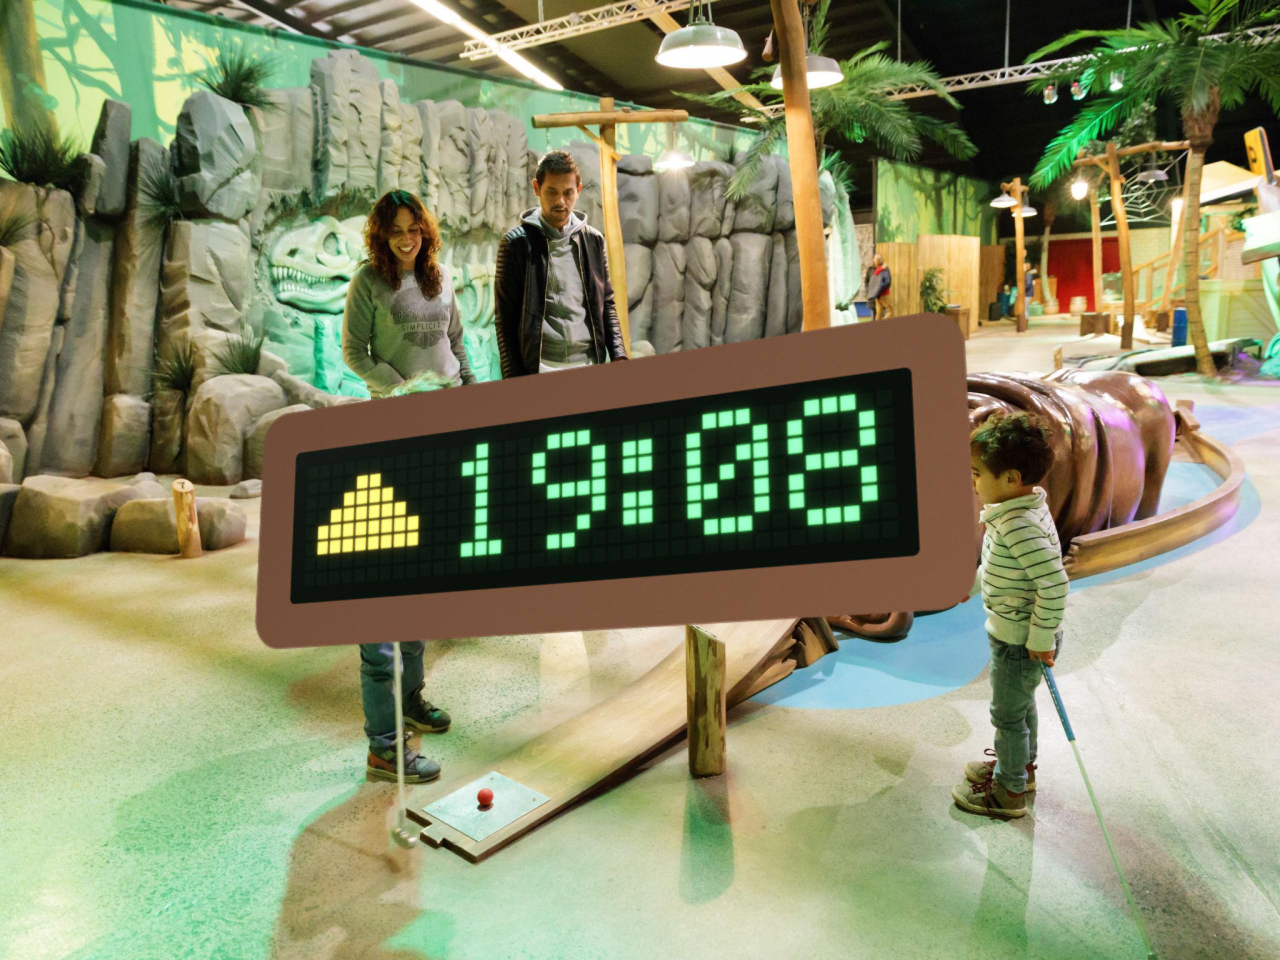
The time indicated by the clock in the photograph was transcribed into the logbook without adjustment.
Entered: 19:08
